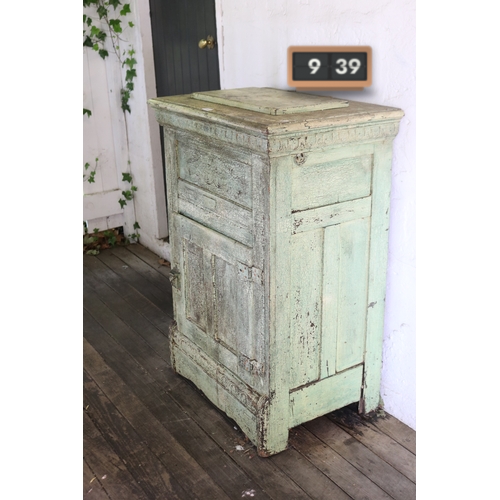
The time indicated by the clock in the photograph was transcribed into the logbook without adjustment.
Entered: 9:39
